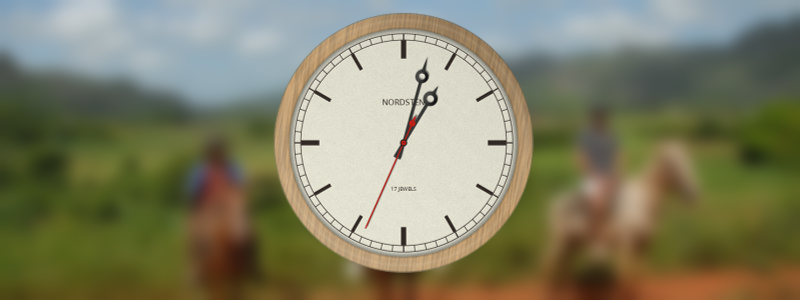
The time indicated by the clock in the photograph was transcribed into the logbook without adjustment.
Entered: 1:02:34
